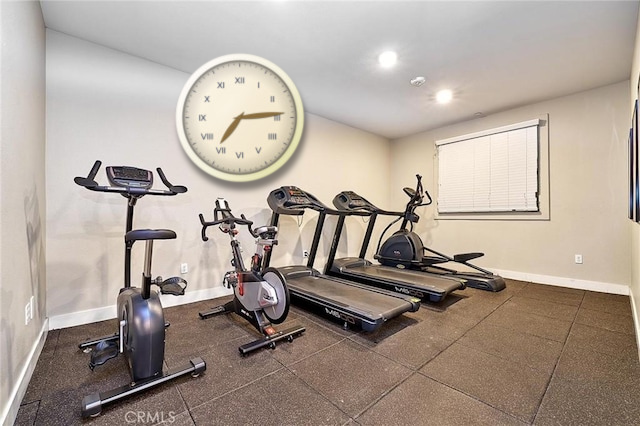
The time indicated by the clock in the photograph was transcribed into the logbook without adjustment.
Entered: 7:14
